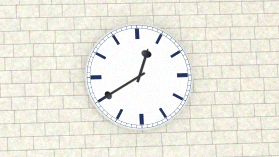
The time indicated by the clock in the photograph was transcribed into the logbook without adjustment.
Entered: 12:40
